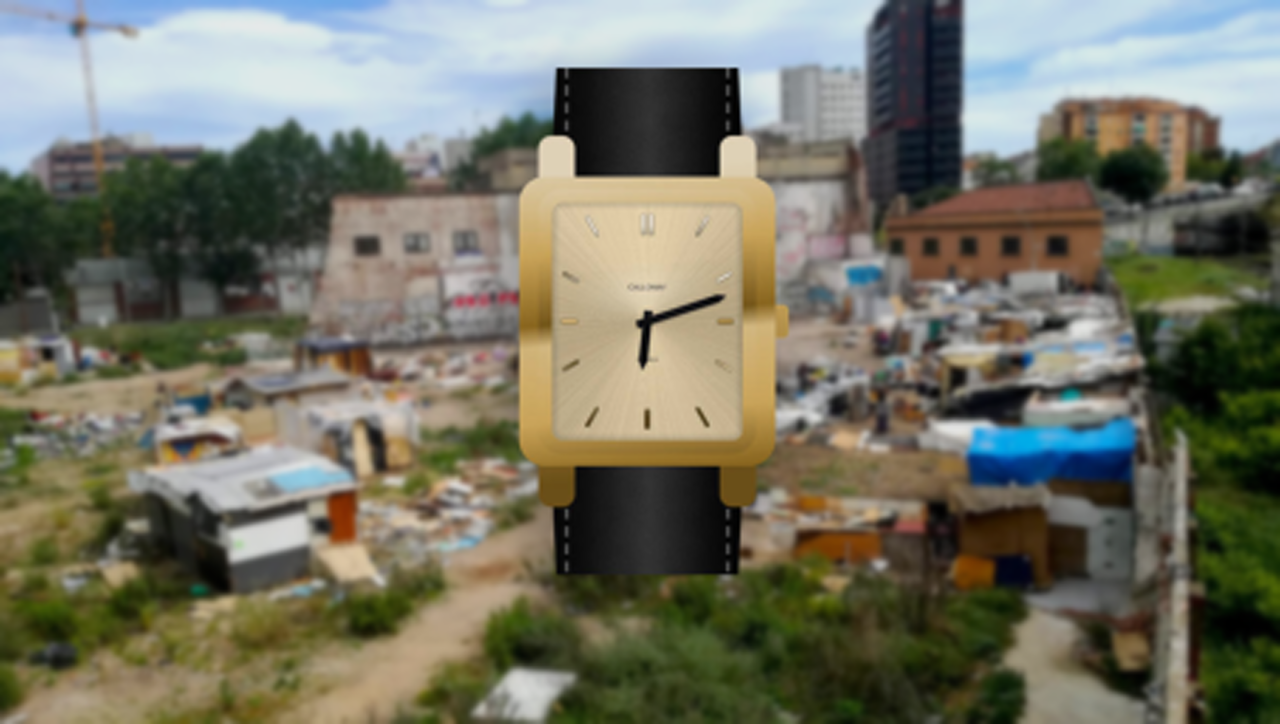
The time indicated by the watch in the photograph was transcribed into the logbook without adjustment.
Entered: 6:12
